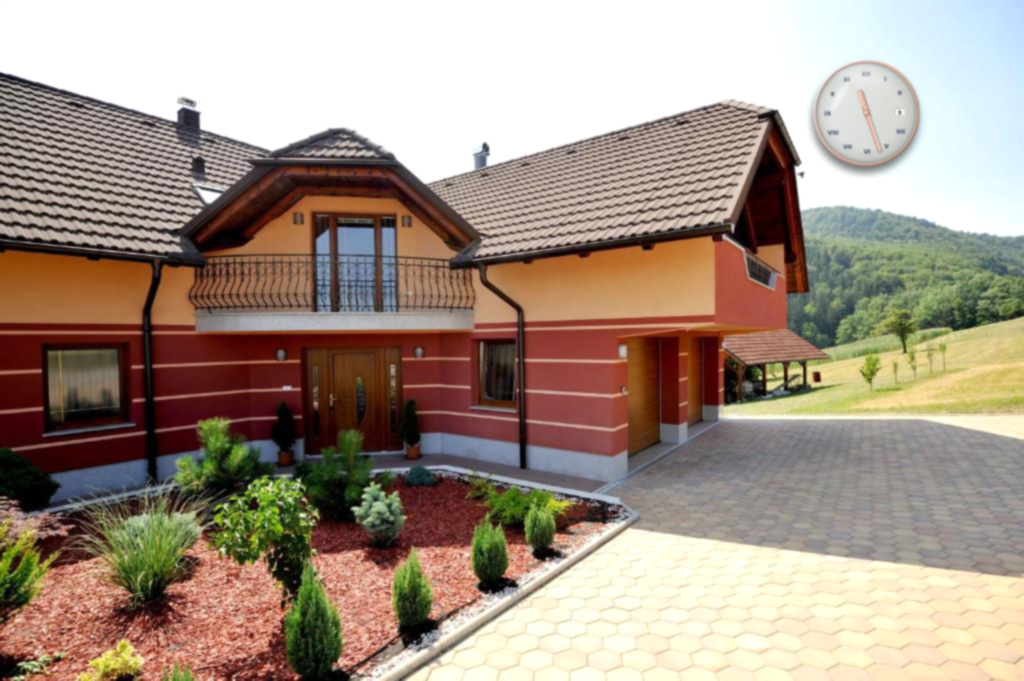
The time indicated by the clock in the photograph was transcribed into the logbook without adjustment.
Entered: 11:27
